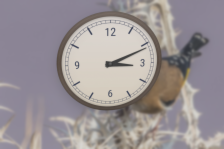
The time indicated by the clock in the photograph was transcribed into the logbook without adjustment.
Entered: 3:11
